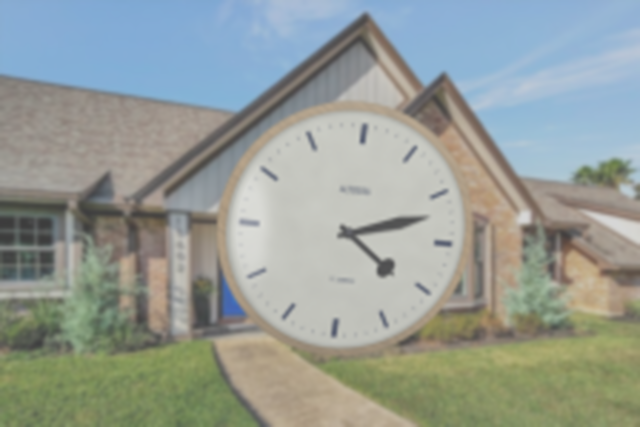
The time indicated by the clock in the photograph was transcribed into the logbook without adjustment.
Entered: 4:12
